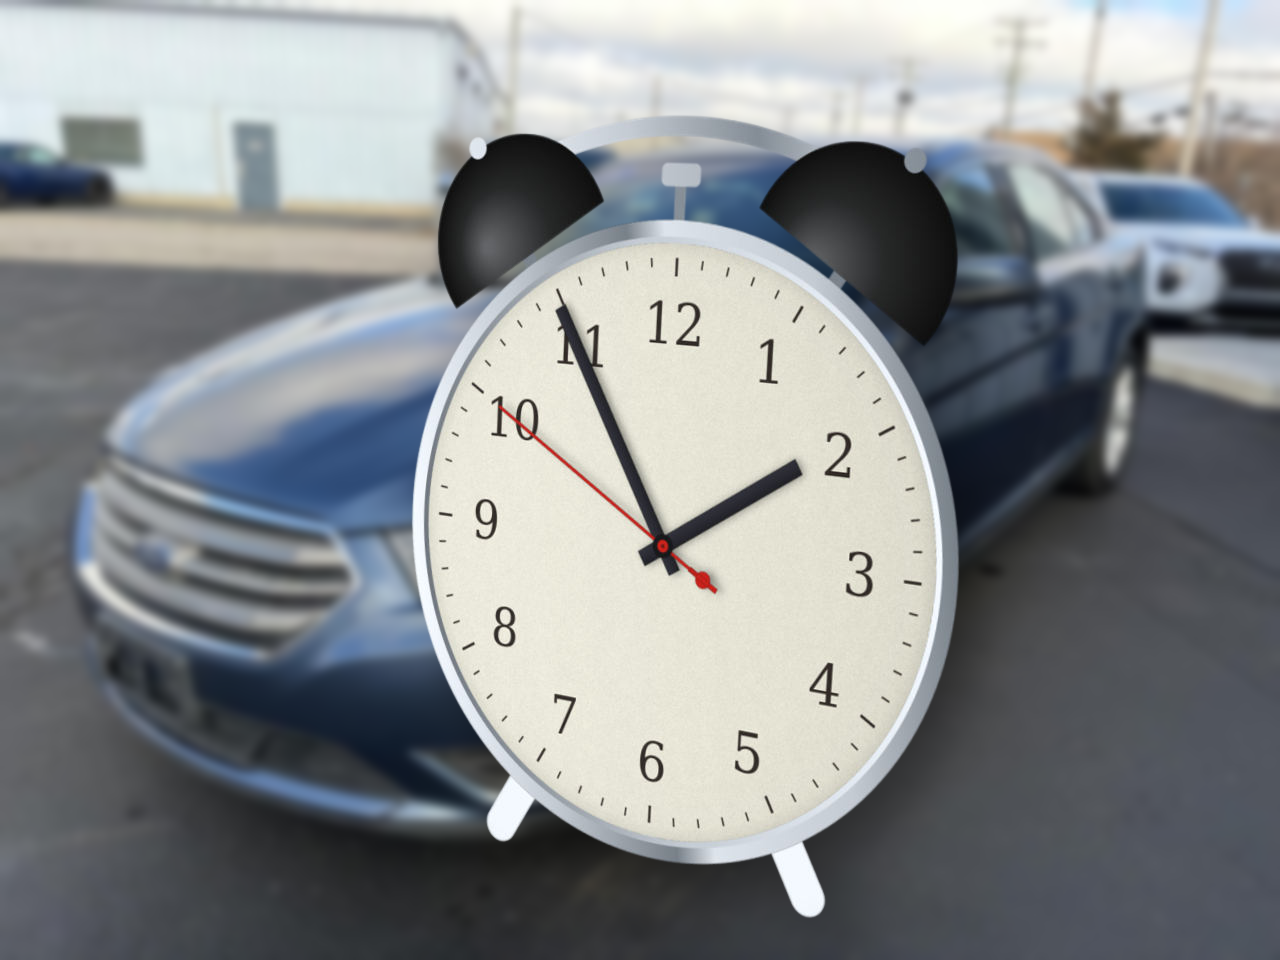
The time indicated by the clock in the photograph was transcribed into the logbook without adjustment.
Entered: 1:54:50
